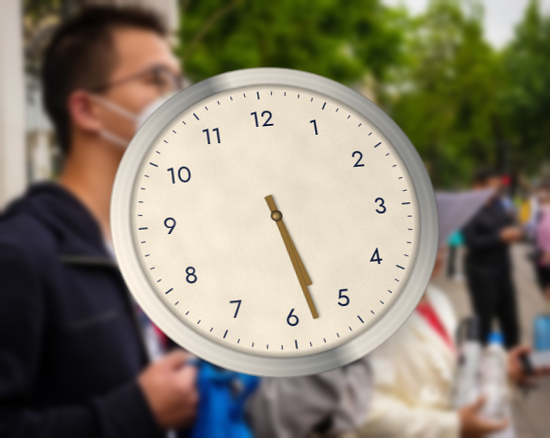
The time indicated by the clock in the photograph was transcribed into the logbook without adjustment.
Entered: 5:28
